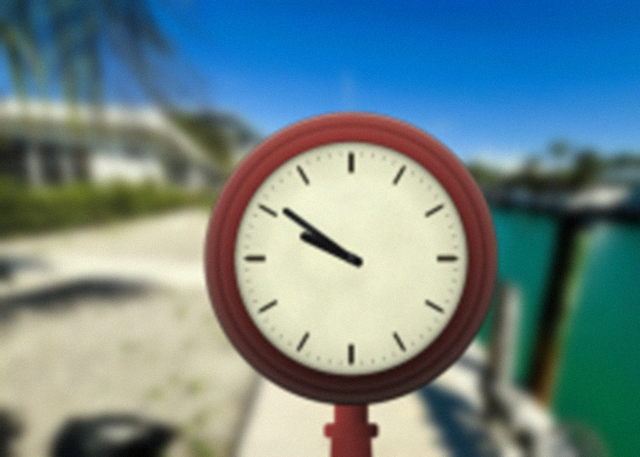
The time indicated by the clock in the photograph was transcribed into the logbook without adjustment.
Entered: 9:51
